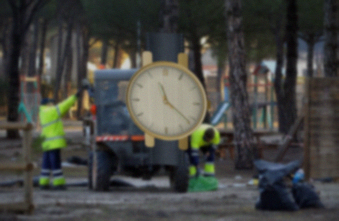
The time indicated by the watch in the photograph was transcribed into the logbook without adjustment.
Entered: 11:22
